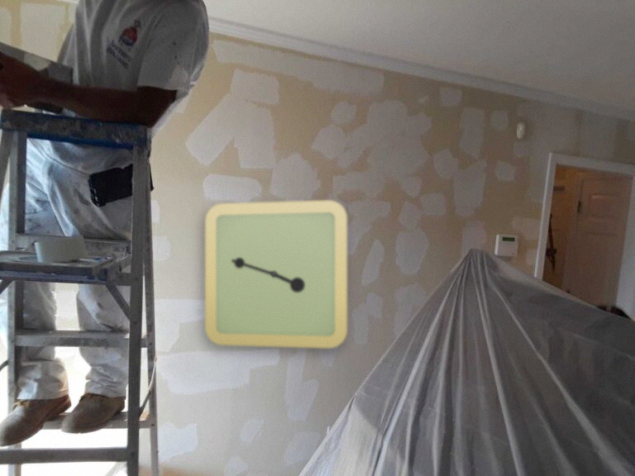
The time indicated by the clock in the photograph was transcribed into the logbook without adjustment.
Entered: 3:48
